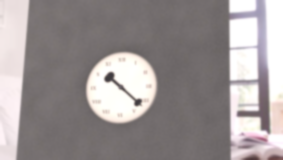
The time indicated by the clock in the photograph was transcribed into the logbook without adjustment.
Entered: 10:22
